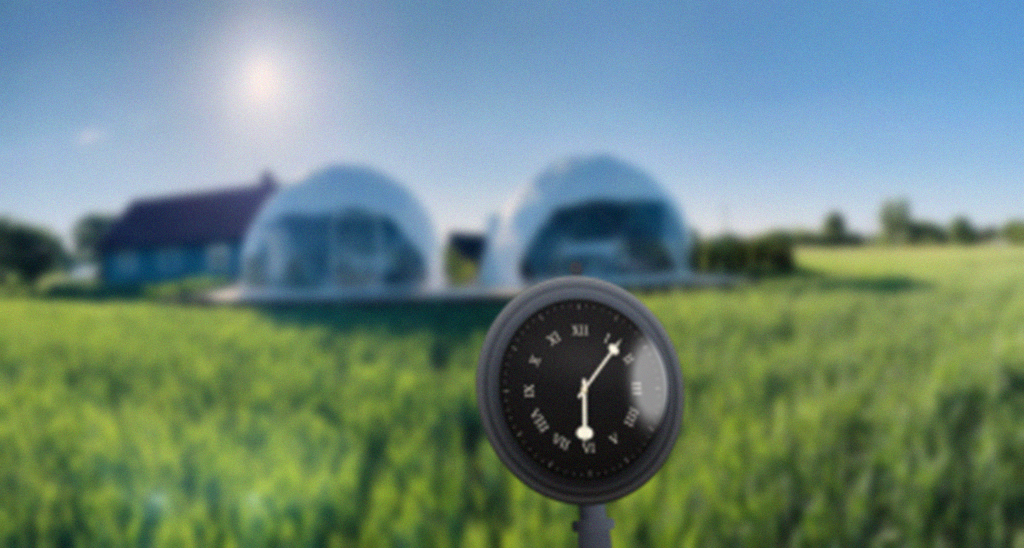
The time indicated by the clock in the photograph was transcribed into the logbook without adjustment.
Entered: 6:07
